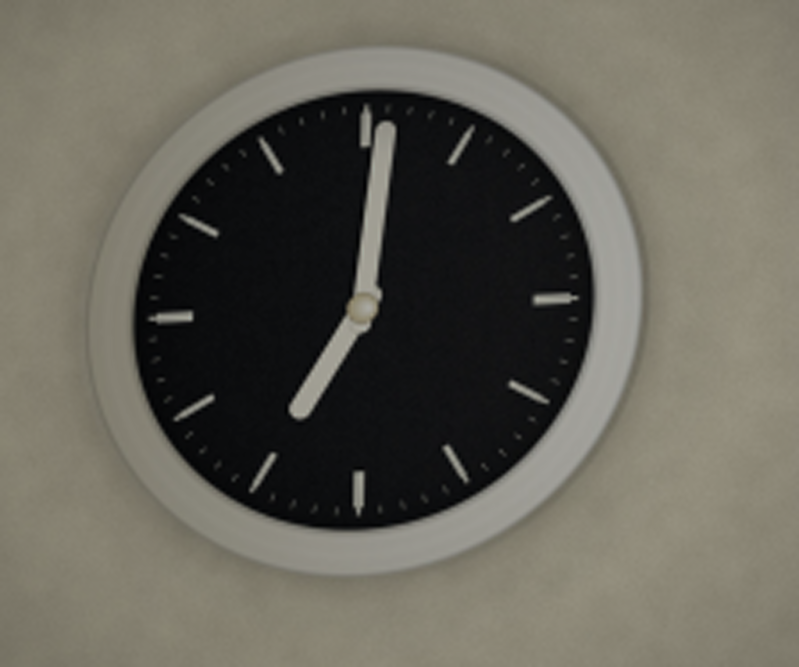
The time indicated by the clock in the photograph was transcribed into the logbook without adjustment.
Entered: 7:01
